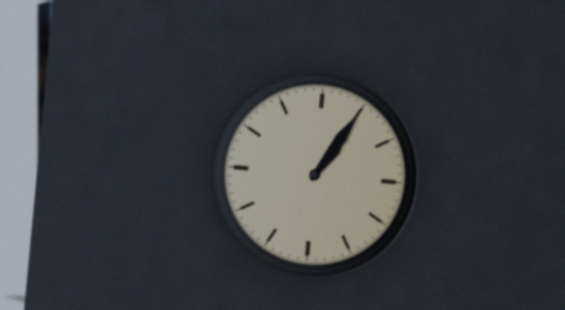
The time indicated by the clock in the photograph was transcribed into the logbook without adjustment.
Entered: 1:05
